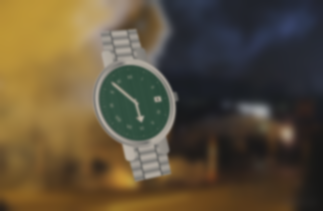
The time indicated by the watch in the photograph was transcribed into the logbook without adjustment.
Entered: 5:53
